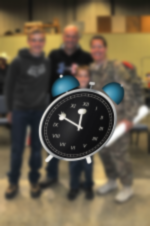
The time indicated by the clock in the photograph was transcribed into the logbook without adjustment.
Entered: 11:49
